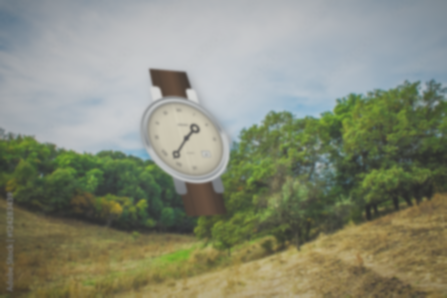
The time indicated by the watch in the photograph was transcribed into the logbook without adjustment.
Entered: 1:37
